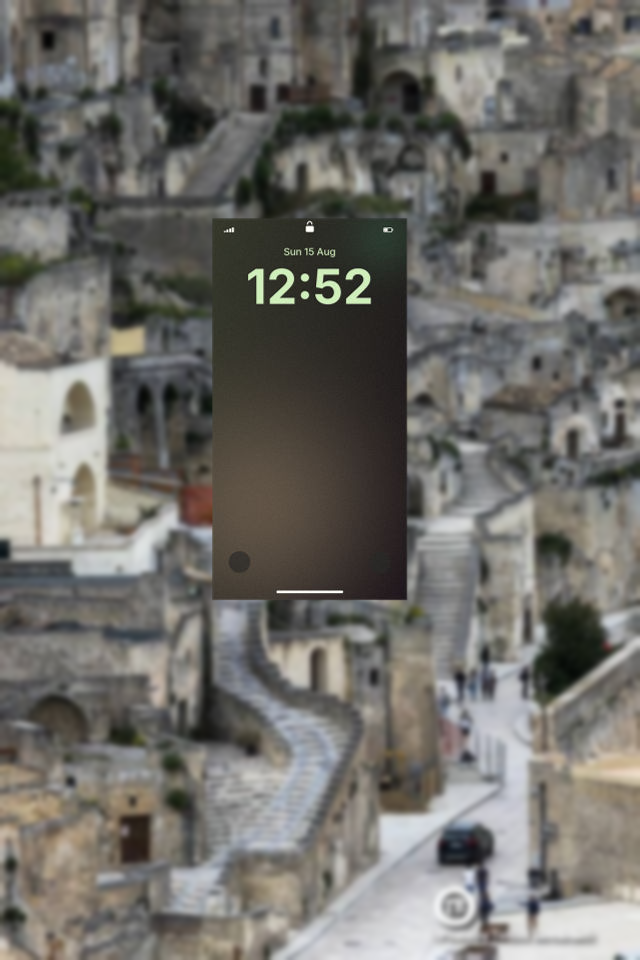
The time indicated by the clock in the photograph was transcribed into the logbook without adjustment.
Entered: 12:52
